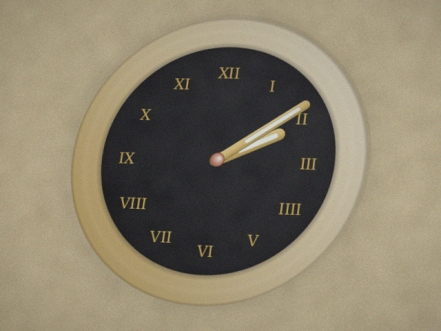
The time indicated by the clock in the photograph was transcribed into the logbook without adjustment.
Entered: 2:09
